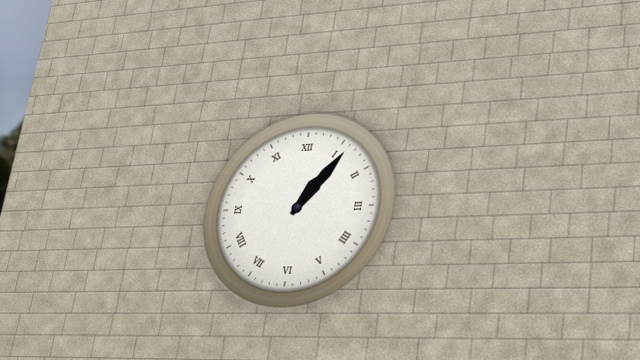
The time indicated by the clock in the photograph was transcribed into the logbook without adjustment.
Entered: 1:06
